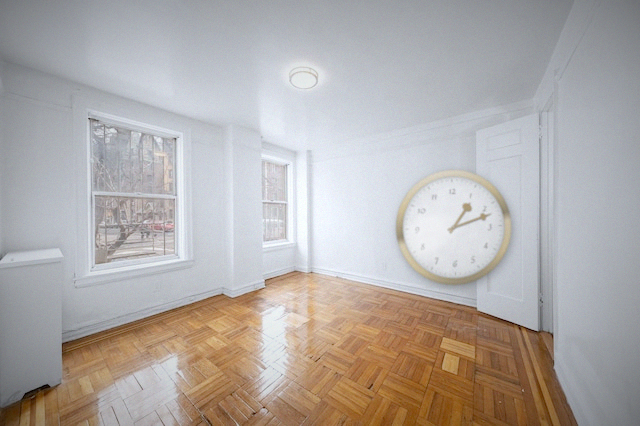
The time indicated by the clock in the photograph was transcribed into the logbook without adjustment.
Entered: 1:12
